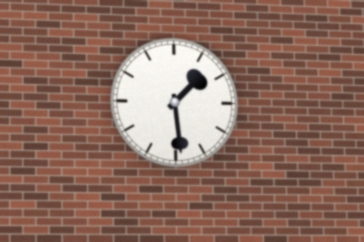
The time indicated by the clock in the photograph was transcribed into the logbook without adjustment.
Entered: 1:29
